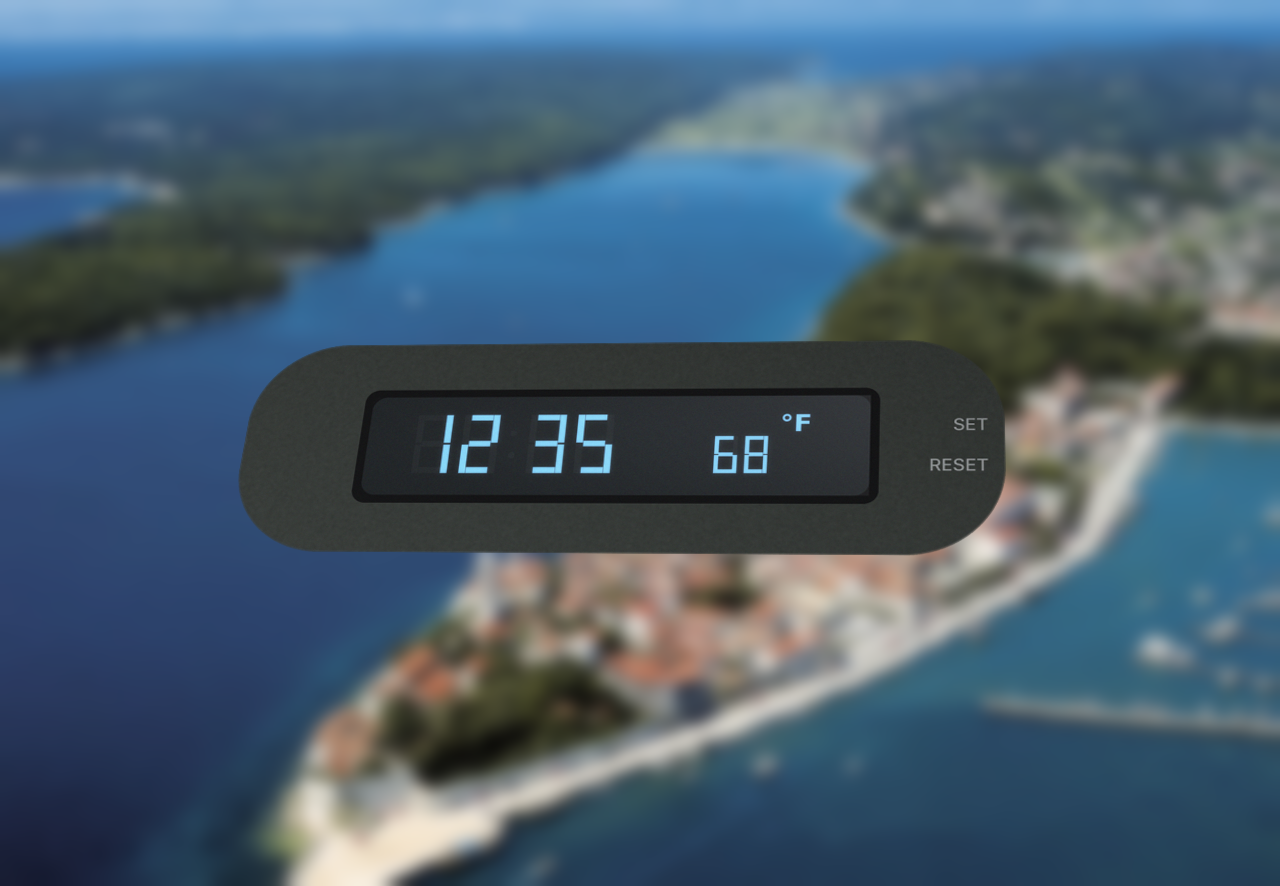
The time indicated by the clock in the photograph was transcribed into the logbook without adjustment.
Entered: 12:35
